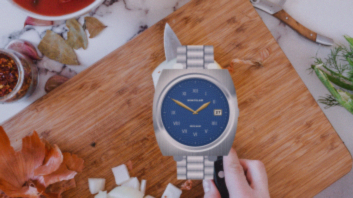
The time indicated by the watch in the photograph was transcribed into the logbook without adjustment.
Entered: 1:50
